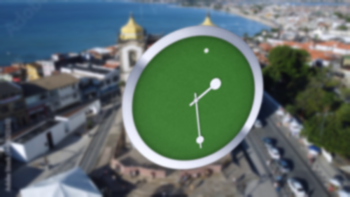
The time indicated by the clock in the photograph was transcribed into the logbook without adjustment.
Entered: 1:27
